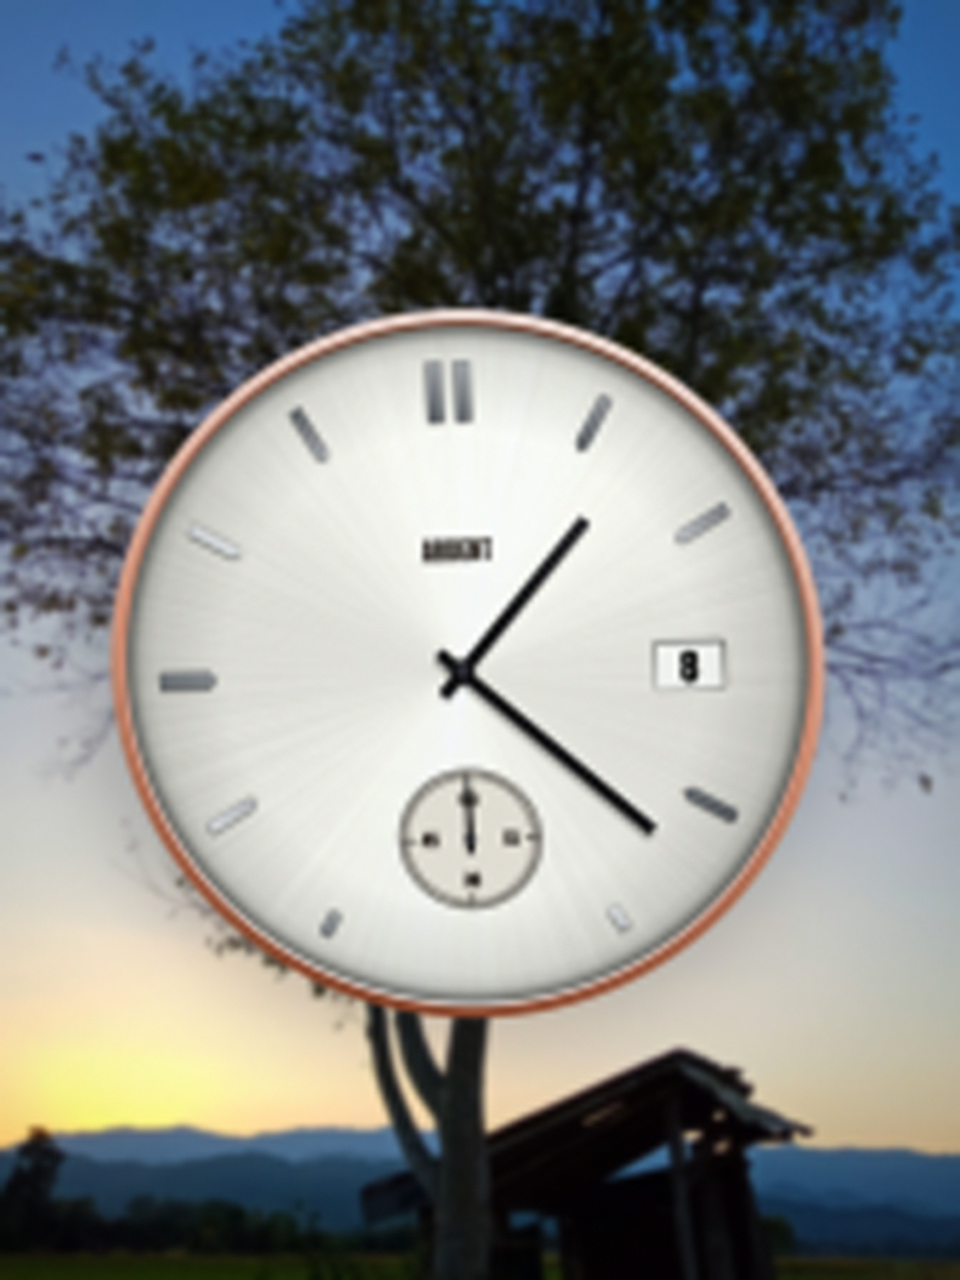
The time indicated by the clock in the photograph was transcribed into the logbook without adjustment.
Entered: 1:22
